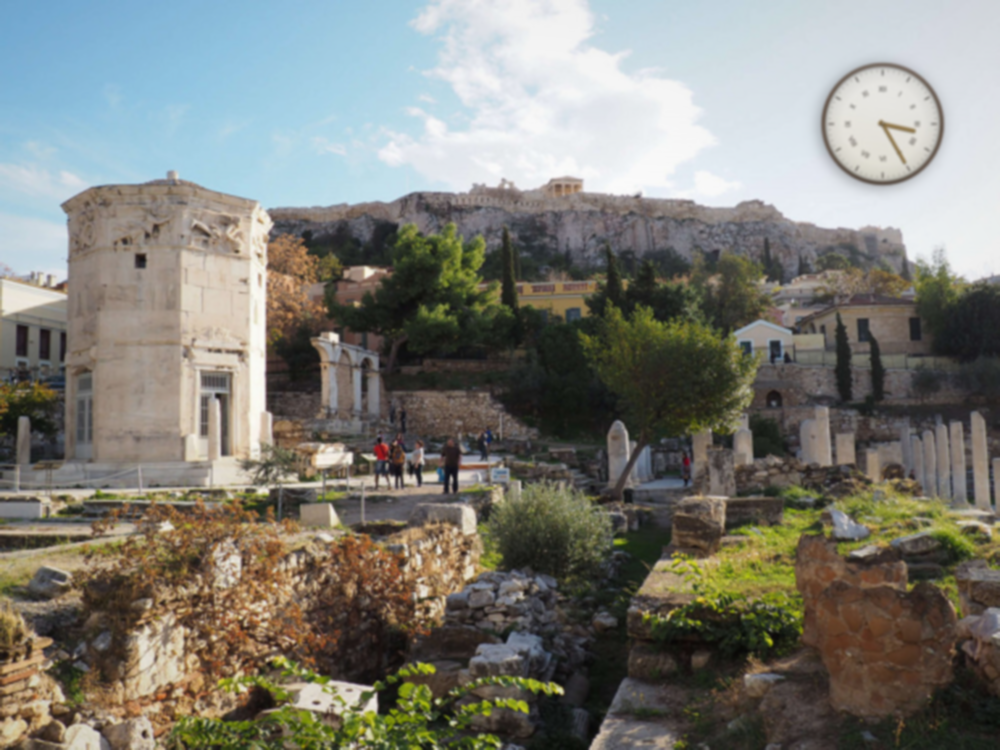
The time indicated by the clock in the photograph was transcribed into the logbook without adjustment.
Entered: 3:25
